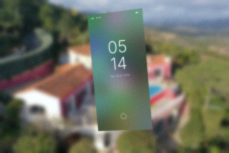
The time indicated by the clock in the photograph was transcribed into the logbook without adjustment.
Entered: 5:14
